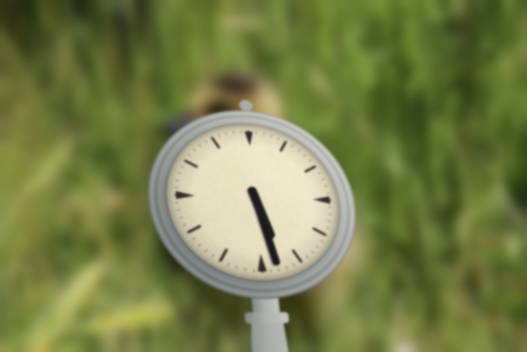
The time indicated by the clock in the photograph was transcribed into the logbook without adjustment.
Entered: 5:28
